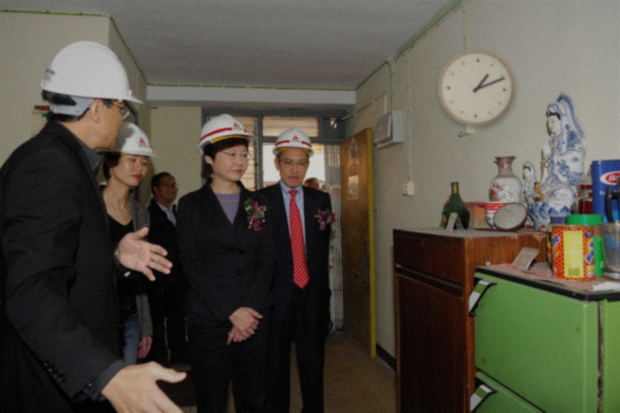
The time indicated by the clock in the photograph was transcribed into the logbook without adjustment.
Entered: 1:11
